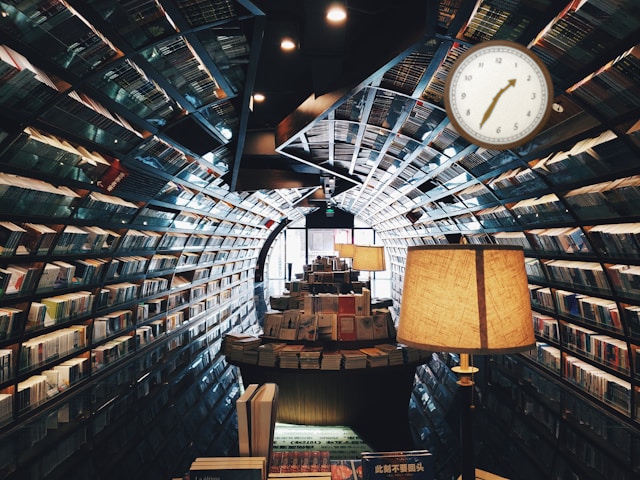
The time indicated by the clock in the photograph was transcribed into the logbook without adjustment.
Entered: 1:35
